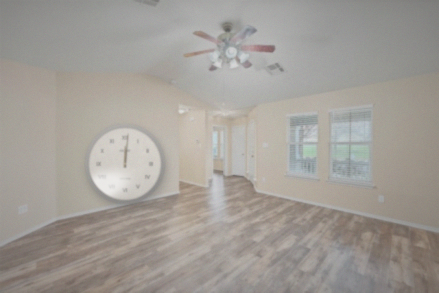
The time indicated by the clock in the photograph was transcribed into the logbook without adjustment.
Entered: 12:01
